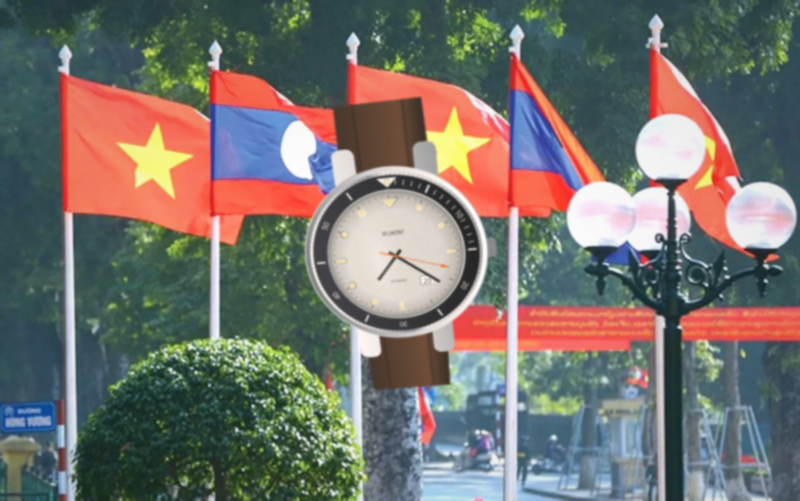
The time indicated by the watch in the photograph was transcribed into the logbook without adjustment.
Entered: 7:21:18
